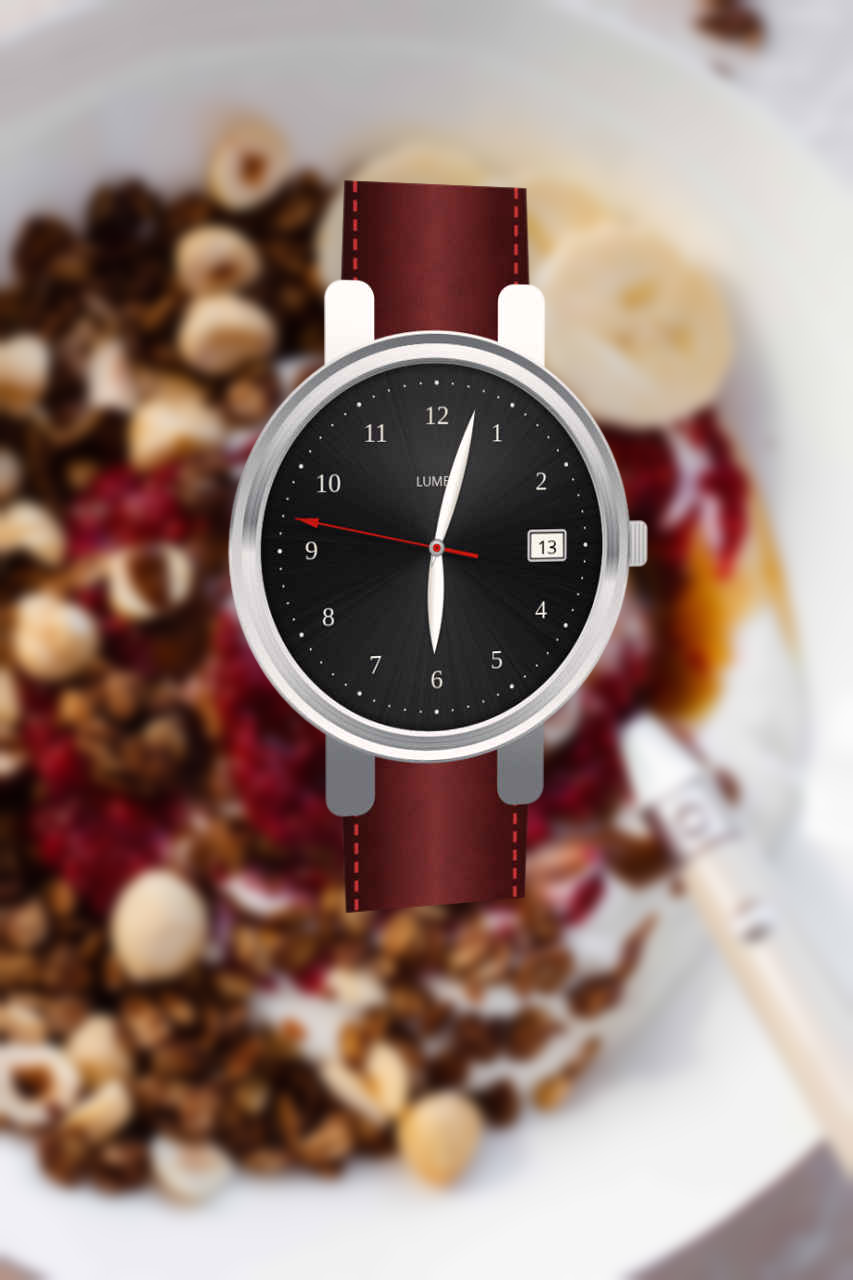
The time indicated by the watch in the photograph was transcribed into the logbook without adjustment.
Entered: 6:02:47
